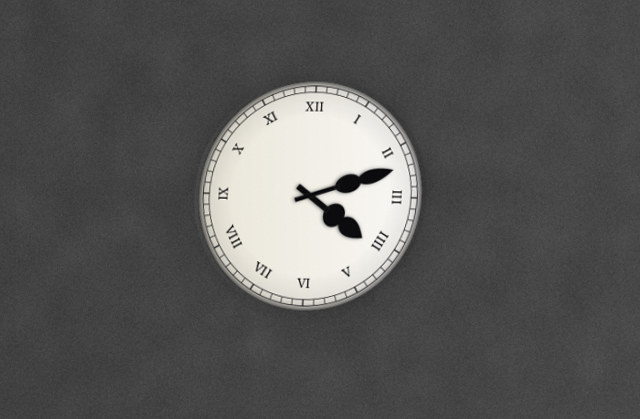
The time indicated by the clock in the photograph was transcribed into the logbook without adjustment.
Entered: 4:12
